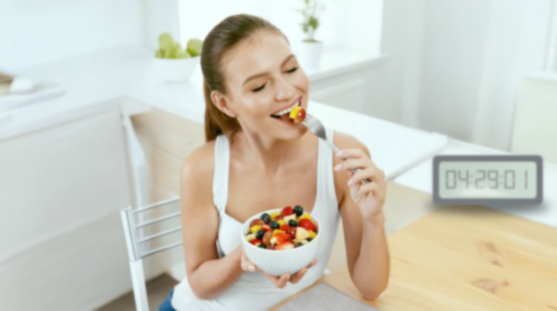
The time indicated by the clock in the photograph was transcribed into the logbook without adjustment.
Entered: 4:29:01
